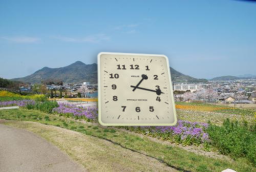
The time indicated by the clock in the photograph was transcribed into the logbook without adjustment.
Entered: 1:17
